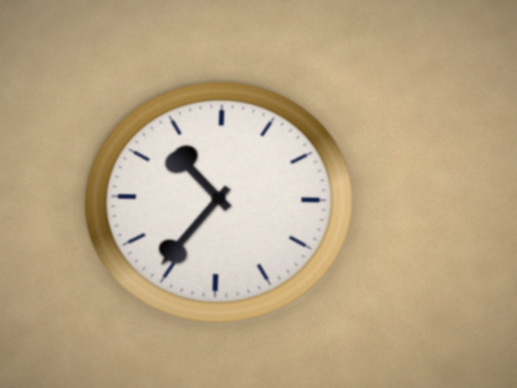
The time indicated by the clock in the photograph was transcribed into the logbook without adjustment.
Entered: 10:36
